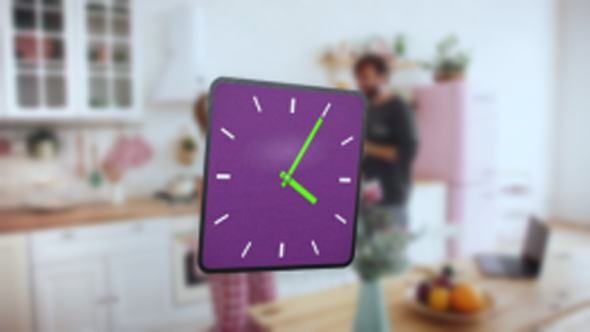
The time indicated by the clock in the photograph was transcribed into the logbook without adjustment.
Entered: 4:05
